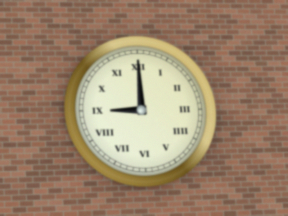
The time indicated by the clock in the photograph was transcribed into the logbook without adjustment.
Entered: 9:00
